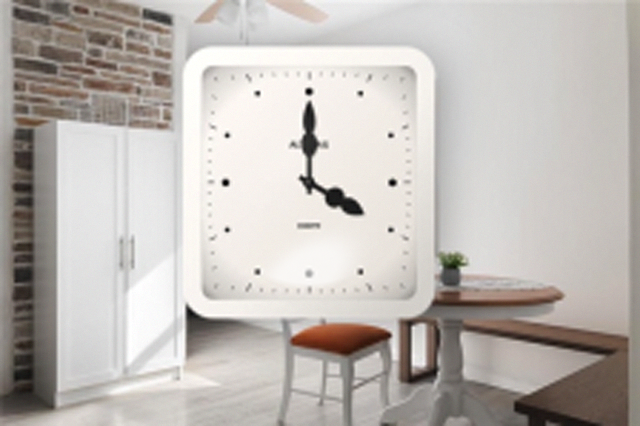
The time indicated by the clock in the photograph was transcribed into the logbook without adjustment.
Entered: 4:00
